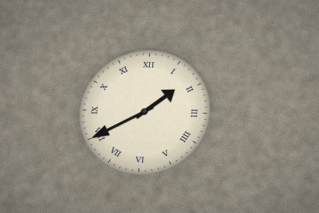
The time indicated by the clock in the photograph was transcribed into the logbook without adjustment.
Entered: 1:40
